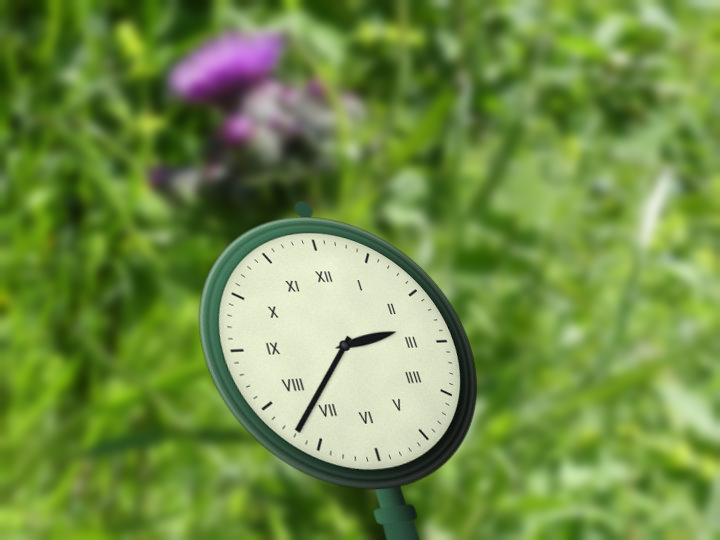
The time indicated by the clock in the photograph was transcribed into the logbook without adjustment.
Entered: 2:37
